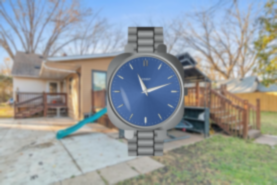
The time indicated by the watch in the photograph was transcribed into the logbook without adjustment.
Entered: 11:12
